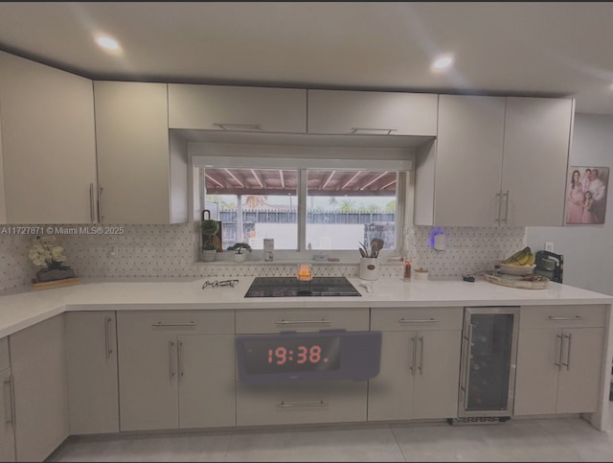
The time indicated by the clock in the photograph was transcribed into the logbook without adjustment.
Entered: 19:38
